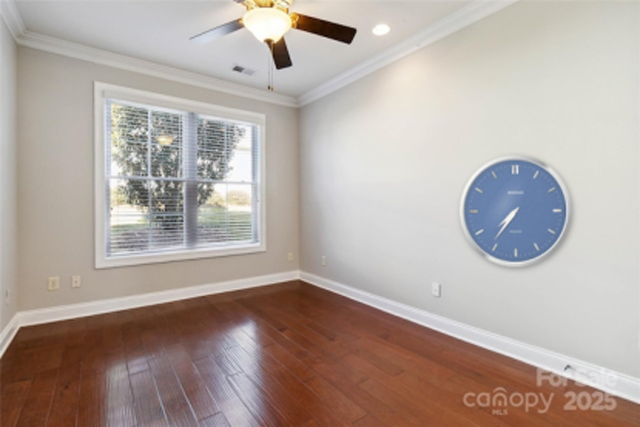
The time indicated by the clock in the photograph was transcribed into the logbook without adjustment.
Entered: 7:36
